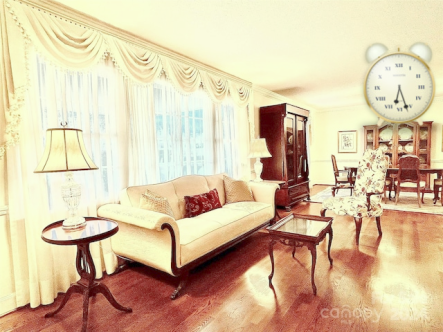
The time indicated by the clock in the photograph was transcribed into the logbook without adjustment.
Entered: 6:27
